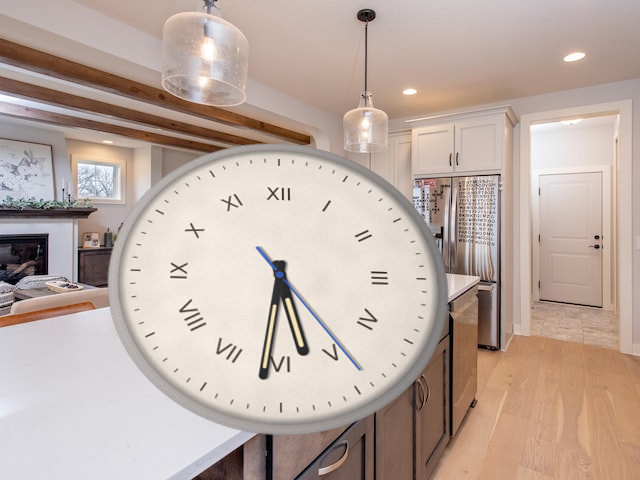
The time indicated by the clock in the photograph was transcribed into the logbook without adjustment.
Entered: 5:31:24
